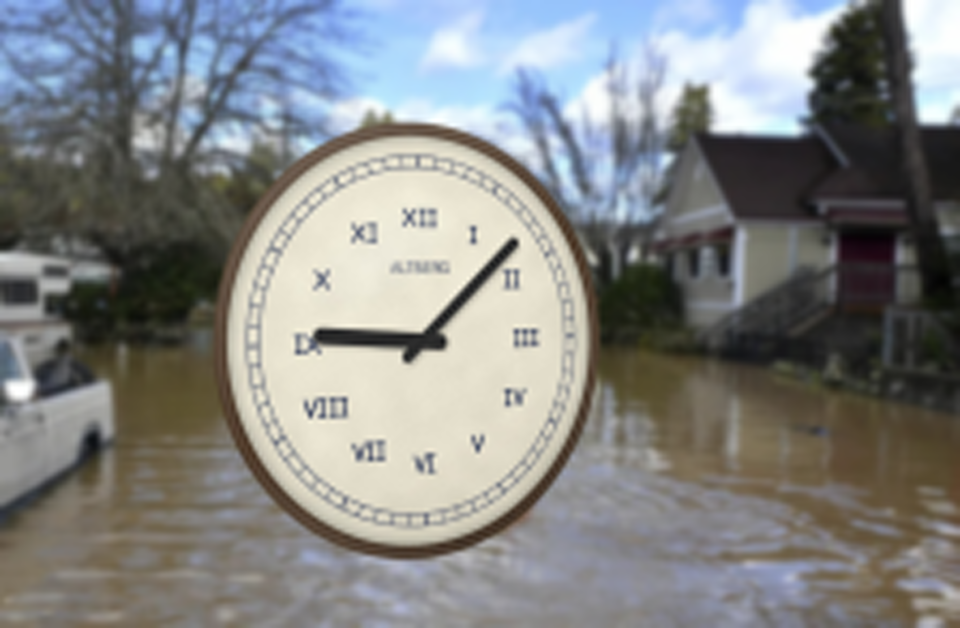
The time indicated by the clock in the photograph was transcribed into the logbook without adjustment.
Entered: 9:08
